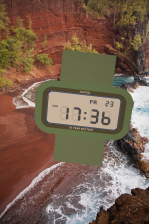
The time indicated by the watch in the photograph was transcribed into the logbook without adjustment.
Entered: 17:36
